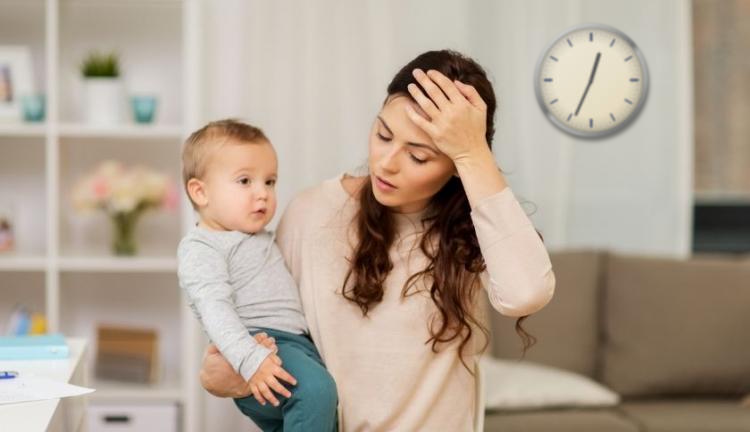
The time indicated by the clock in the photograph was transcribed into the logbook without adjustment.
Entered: 12:34
